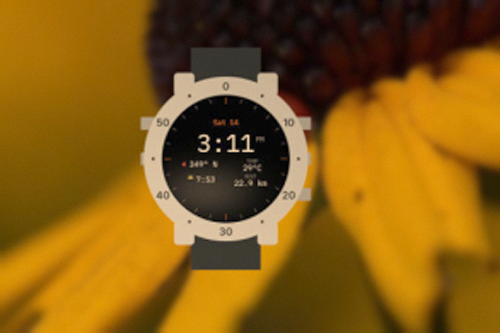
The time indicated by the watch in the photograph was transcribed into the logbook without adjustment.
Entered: 3:11
